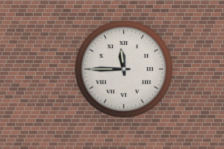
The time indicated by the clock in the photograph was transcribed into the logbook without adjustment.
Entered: 11:45
